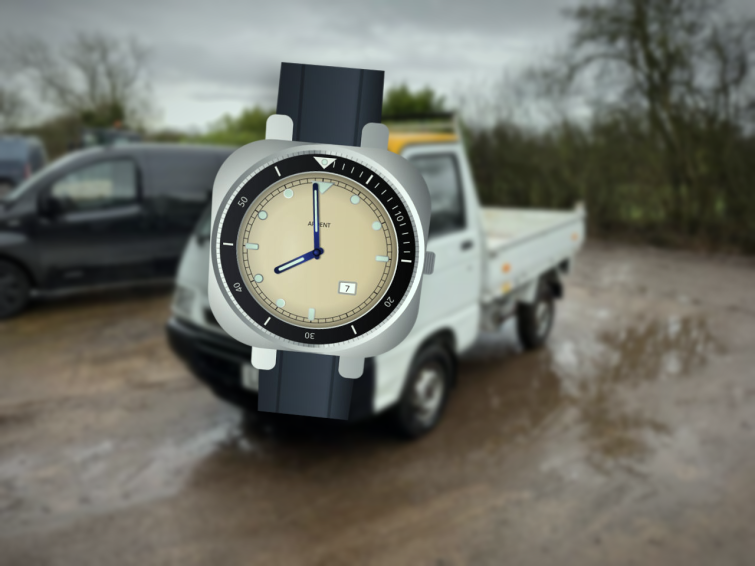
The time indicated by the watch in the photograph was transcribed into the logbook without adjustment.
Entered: 7:59
